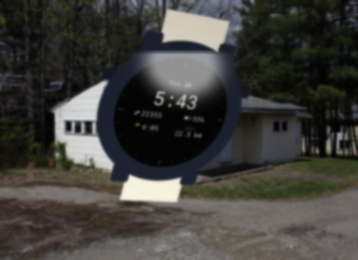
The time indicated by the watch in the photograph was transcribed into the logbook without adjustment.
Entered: 5:43
